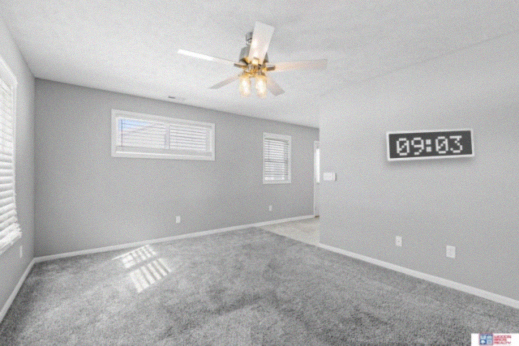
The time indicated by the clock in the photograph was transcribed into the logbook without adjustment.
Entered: 9:03
